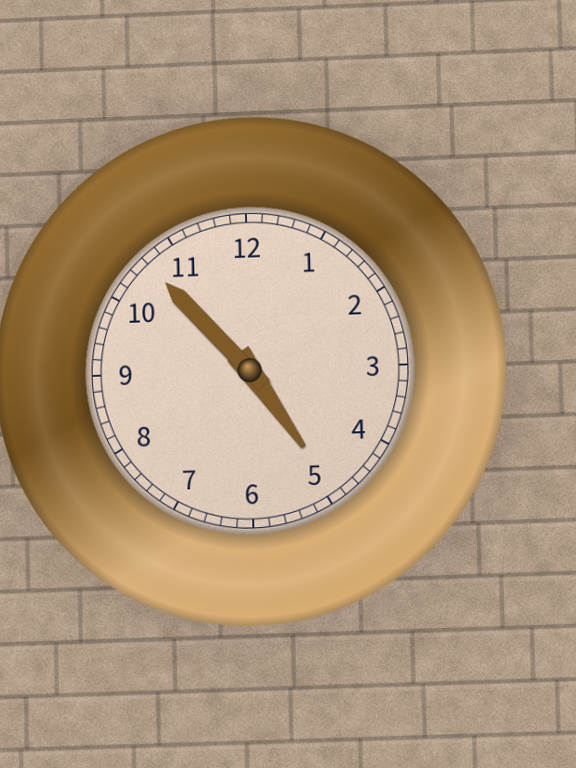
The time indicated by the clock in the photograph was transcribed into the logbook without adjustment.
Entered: 4:53
